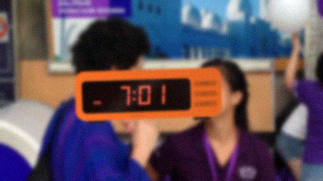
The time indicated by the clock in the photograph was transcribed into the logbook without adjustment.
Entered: 7:01
